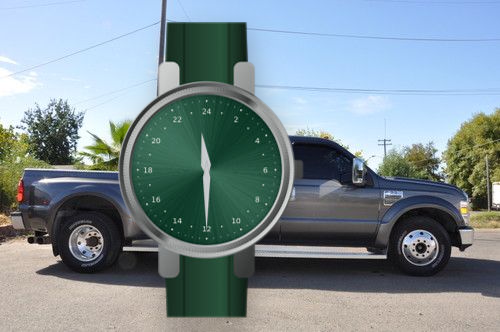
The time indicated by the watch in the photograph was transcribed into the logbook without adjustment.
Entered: 23:30
